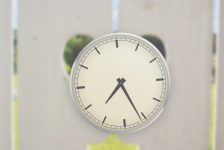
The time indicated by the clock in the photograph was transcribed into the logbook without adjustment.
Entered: 7:26
